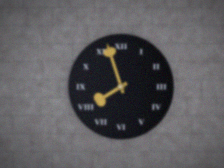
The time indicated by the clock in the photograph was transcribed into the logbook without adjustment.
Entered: 7:57
